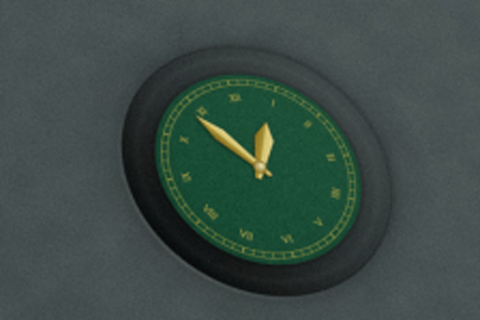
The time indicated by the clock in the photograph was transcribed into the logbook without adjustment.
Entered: 12:54
